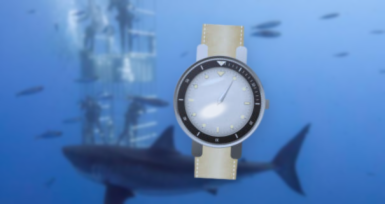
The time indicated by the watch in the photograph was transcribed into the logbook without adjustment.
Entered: 1:05
